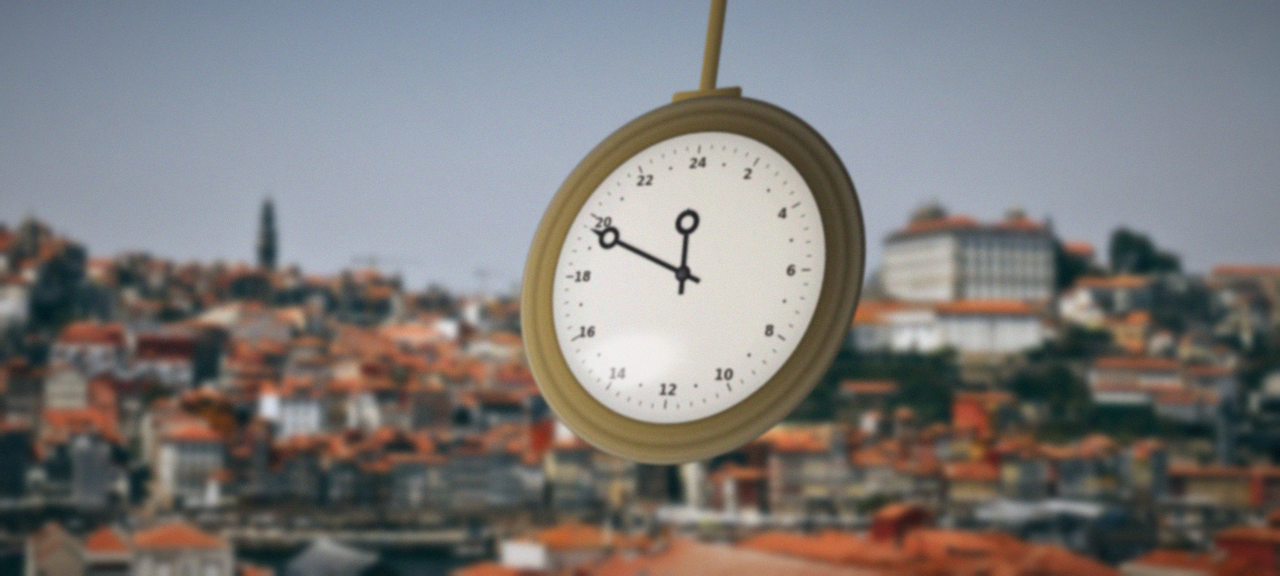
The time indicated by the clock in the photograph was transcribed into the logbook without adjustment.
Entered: 23:49
